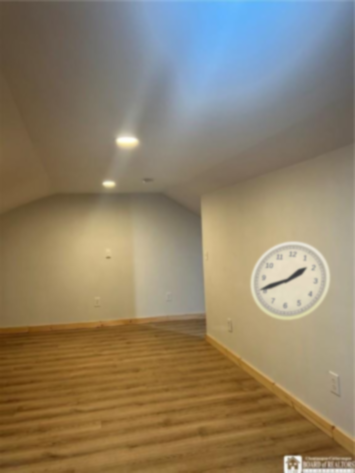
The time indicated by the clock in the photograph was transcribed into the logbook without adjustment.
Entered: 1:41
